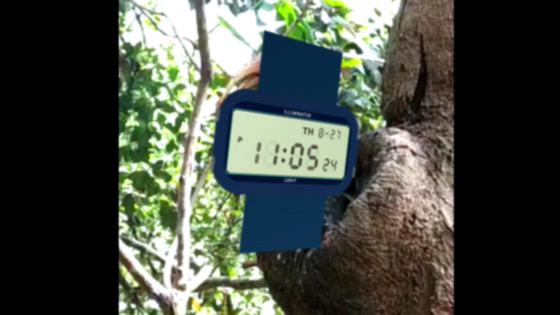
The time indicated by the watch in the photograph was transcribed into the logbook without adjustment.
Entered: 11:05:24
